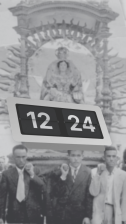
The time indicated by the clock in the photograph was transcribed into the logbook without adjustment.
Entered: 12:24
